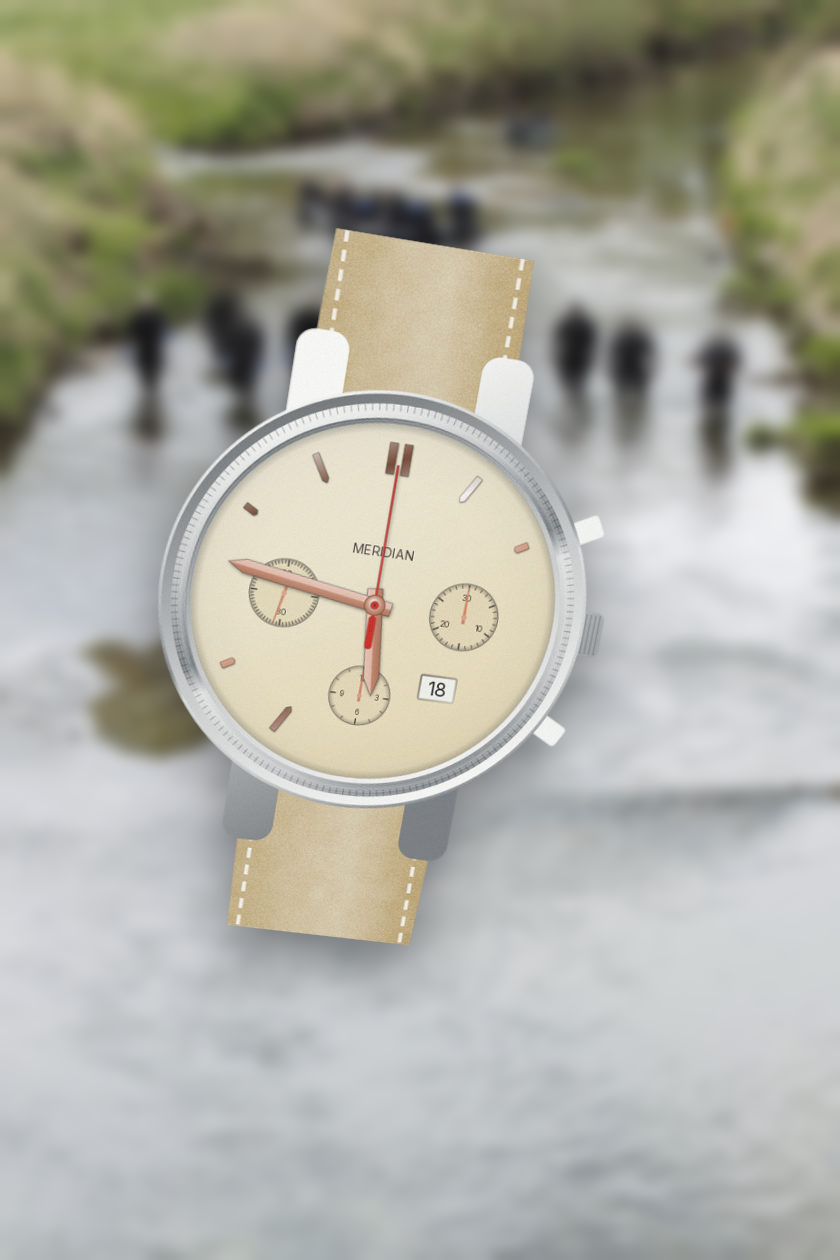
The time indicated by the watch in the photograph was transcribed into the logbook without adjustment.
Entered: 5:46:32
